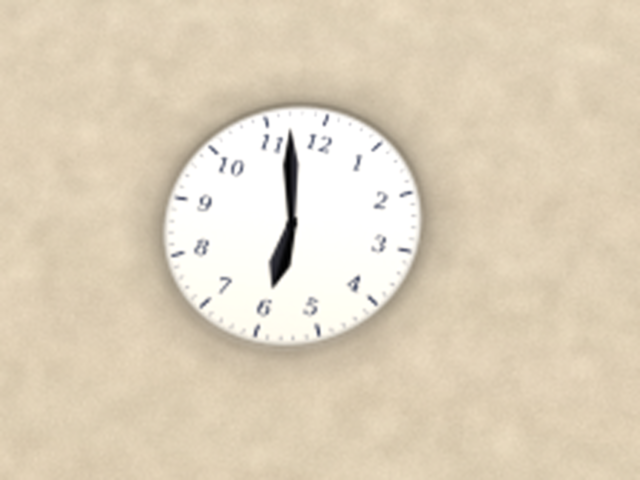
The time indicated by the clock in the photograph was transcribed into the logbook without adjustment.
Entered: 5:57
